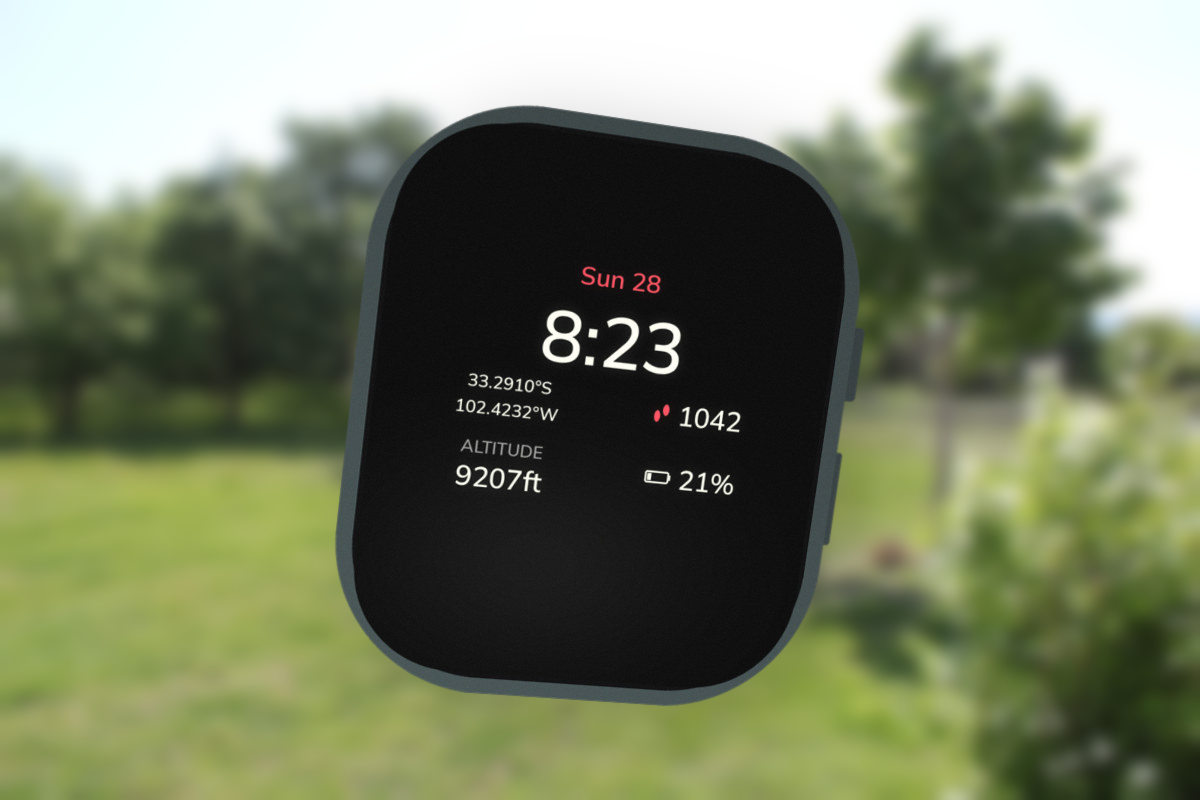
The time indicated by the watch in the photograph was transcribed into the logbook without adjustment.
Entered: 8:23
